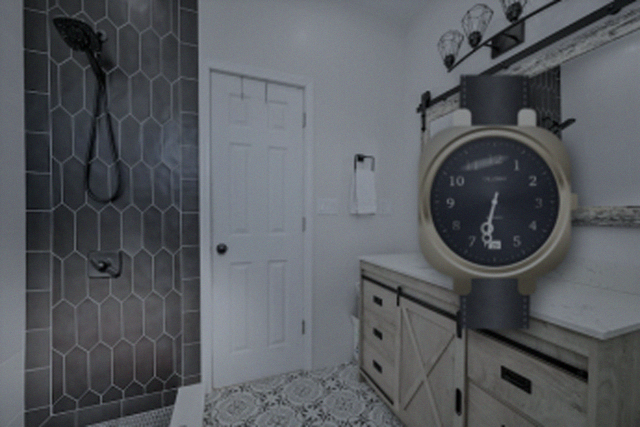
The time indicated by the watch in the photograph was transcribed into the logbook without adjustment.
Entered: 6:32
